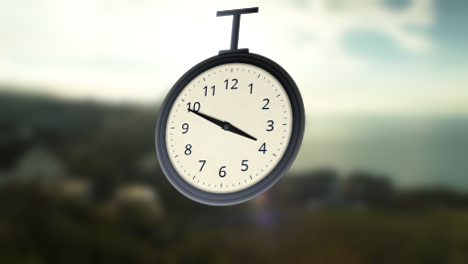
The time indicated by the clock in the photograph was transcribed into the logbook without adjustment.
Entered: 3:49
